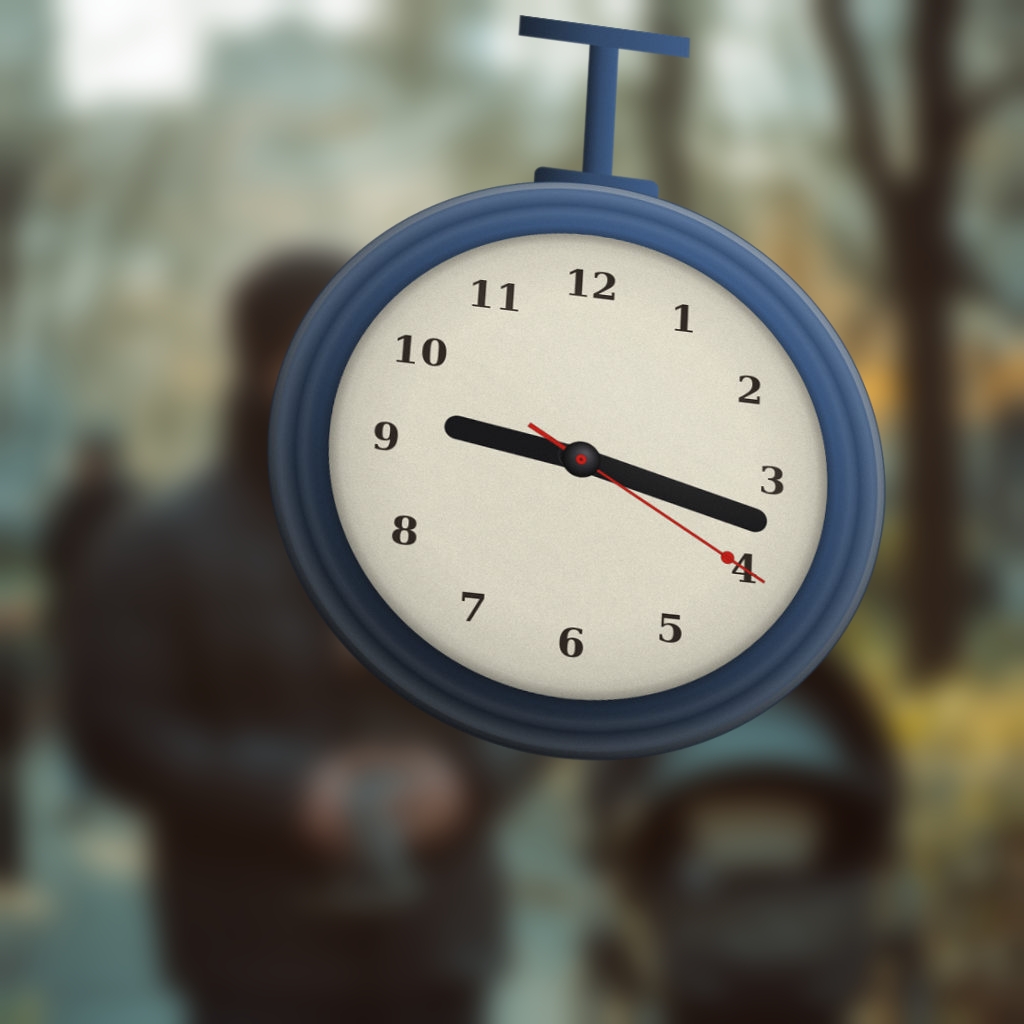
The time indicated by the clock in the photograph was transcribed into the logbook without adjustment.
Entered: 9:17:20
